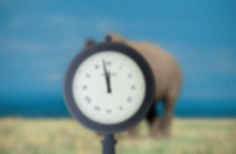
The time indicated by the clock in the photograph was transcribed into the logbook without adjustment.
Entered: 11:58
